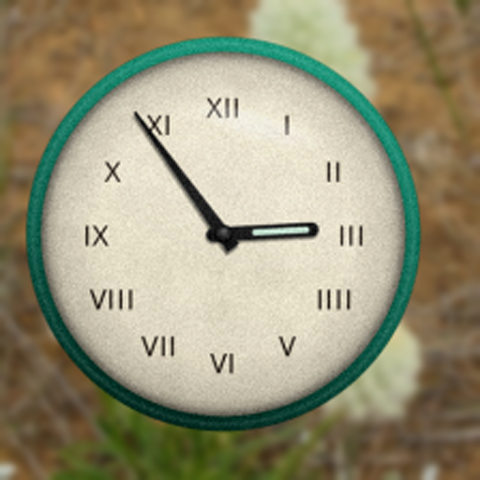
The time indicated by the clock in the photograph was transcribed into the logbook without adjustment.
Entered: 2:54
